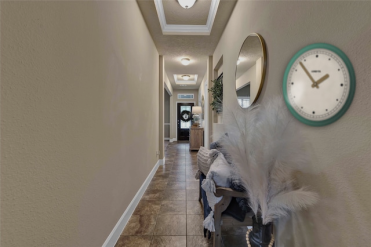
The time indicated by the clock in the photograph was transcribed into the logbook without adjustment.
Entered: 1:53
